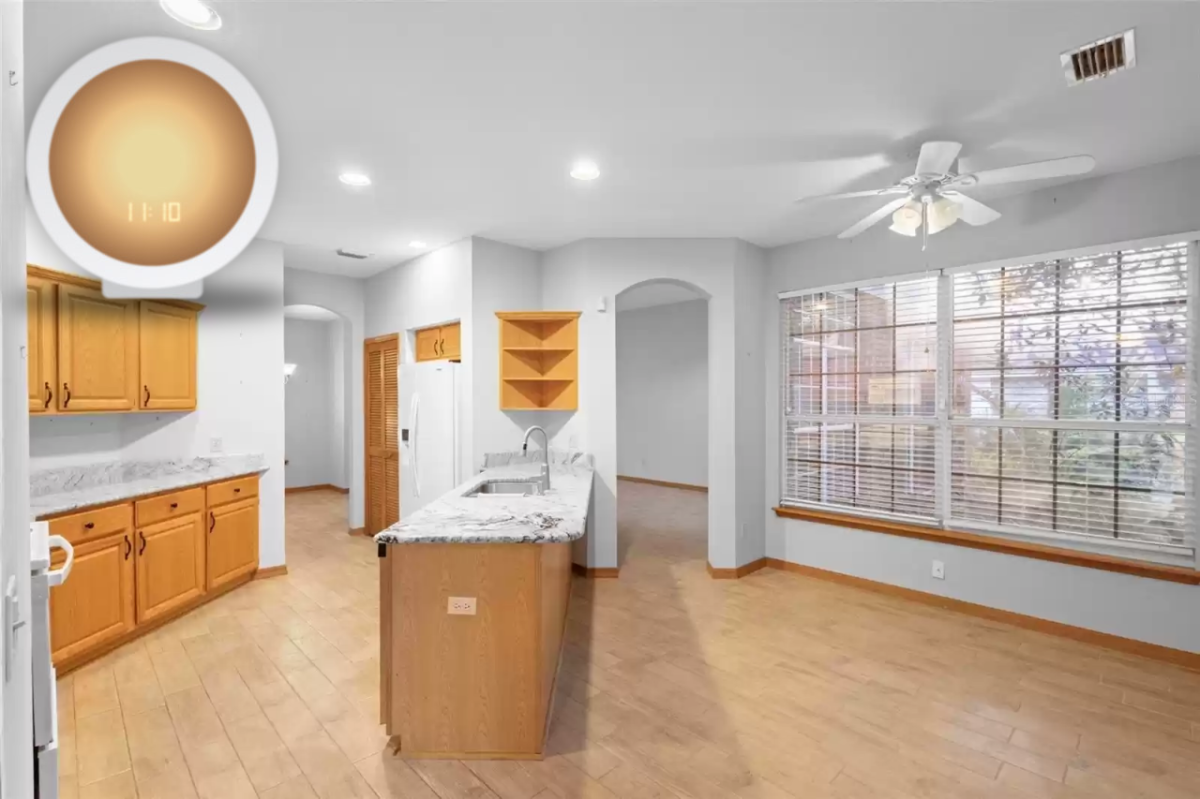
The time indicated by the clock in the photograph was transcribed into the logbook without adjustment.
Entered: 11:10
